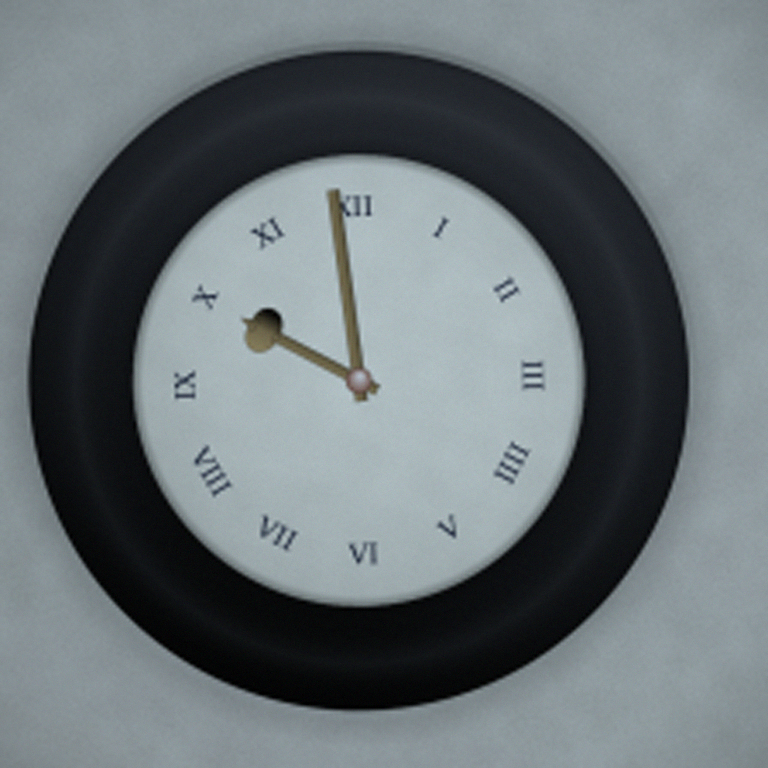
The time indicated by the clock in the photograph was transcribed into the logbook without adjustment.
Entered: 9:59
